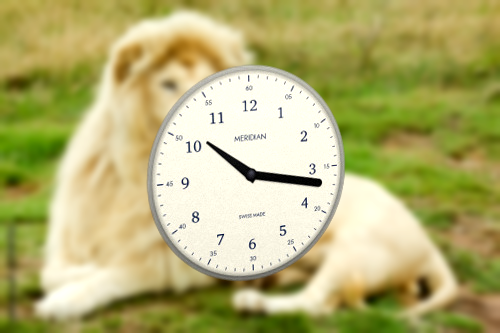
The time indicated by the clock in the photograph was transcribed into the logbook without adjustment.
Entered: 10:17
